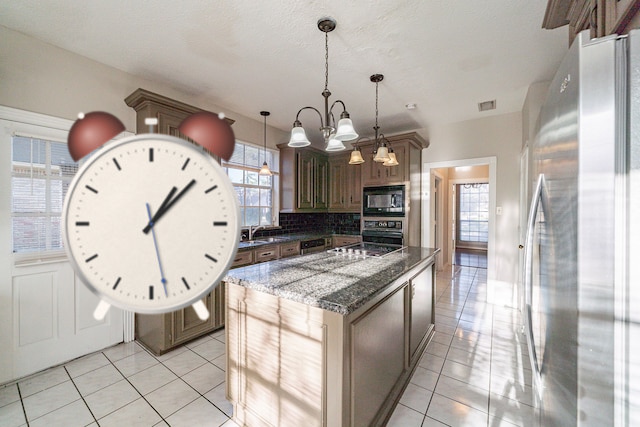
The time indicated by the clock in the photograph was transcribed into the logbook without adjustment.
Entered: 1:07:28
